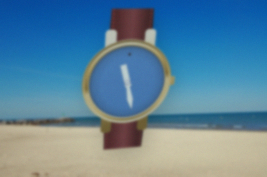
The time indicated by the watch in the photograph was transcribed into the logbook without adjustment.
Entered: 11:28
